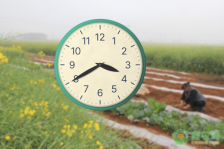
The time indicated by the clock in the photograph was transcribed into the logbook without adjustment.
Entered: 3:40
